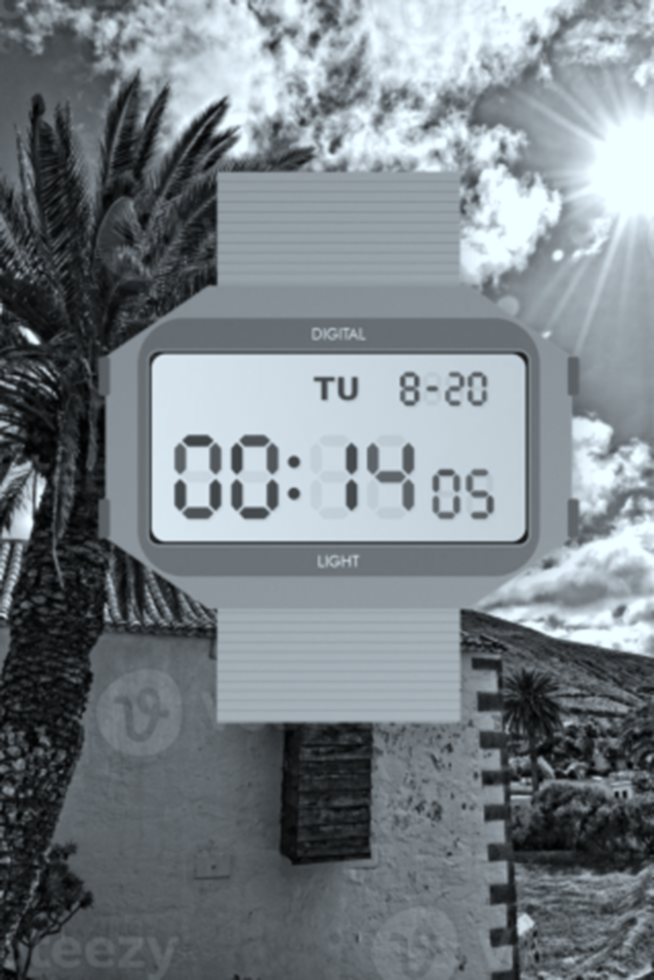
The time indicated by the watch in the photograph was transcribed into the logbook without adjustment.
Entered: 0:14:05
